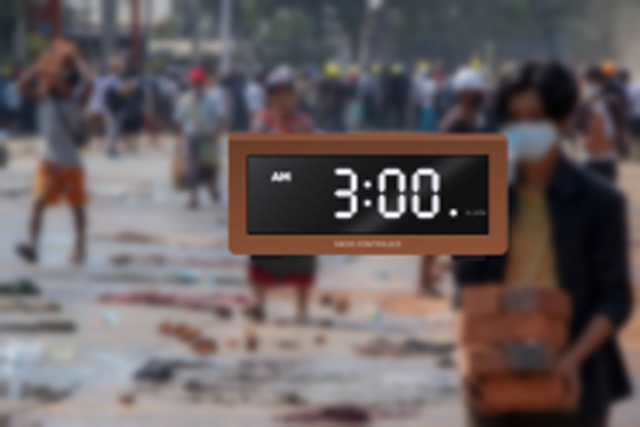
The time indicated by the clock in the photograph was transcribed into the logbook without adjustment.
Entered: 3:00
